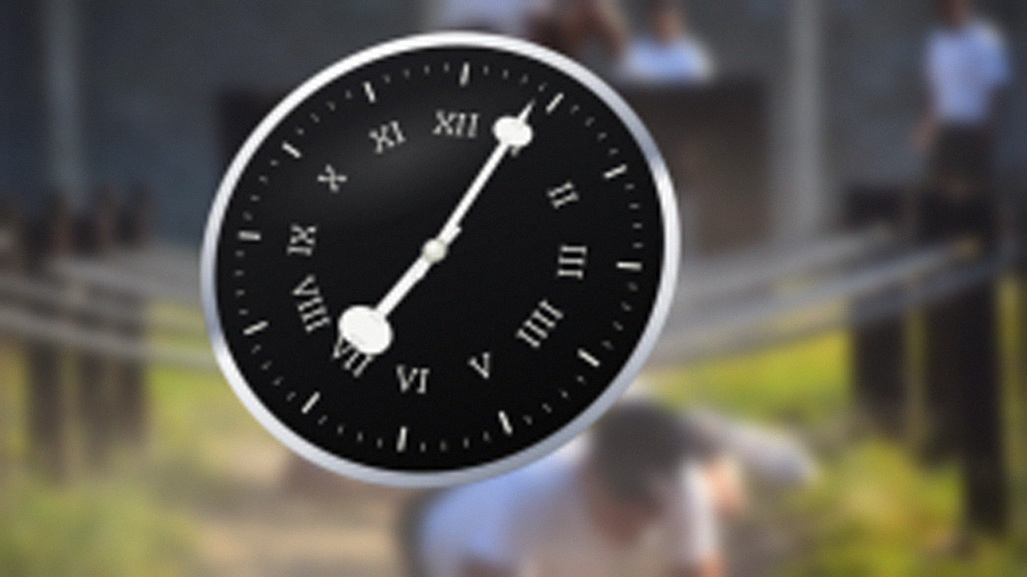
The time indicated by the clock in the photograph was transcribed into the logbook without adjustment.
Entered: 7:04
